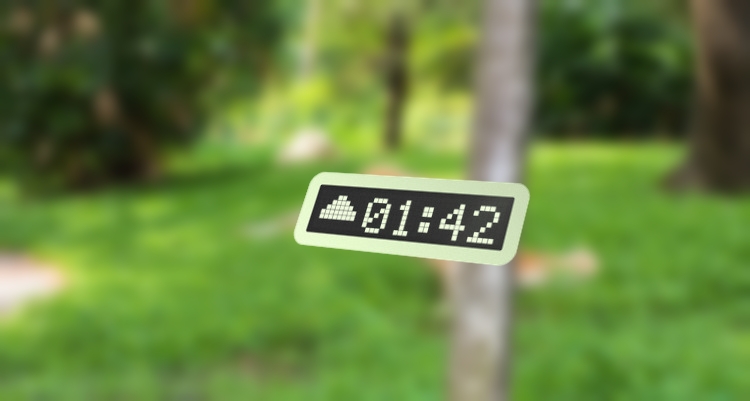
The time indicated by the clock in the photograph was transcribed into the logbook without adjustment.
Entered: 1:42
